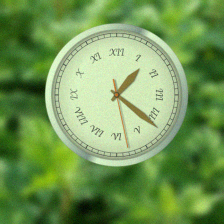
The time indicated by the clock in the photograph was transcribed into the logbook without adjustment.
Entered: 1:21:28
